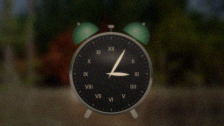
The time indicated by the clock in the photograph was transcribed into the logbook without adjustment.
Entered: 3:05
